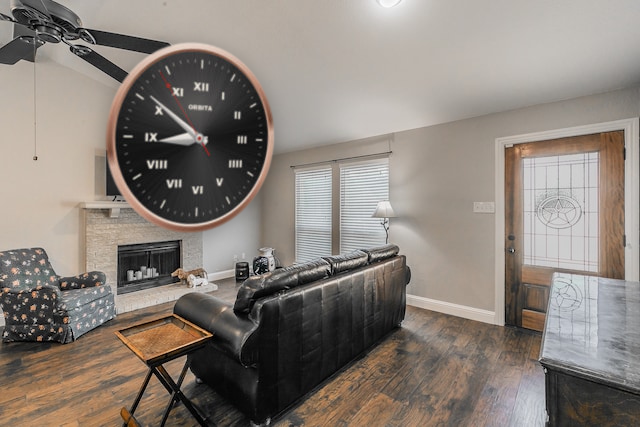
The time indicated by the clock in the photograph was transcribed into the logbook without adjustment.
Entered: 8:50:54
